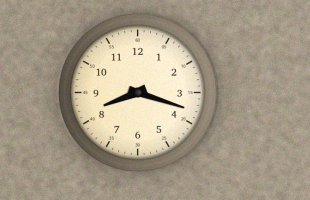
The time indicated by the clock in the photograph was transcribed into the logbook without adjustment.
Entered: 8:18
